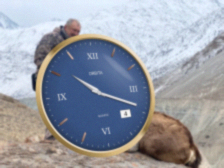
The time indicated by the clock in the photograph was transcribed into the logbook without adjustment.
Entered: 10:19
